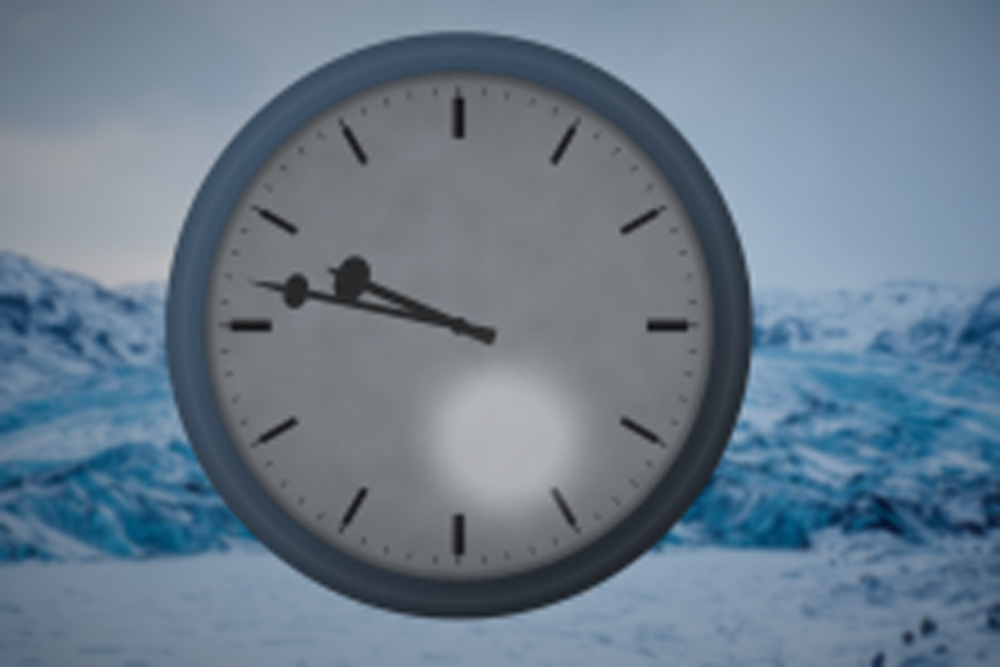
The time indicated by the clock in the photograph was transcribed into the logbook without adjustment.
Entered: 9:47
